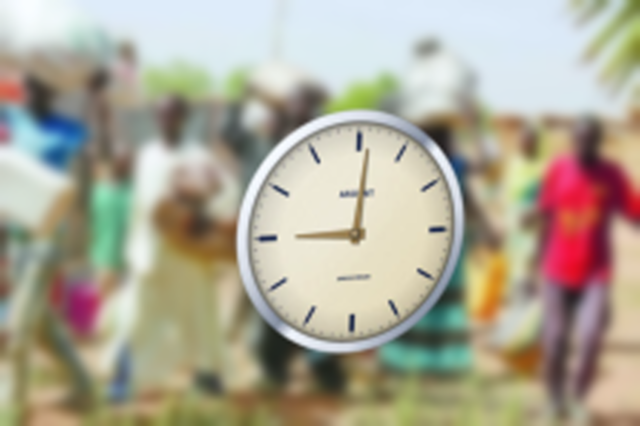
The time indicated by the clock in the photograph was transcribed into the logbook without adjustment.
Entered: 9:01
